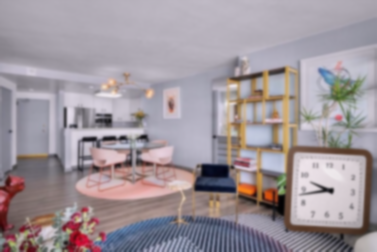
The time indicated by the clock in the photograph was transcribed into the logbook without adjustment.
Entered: 9:43
